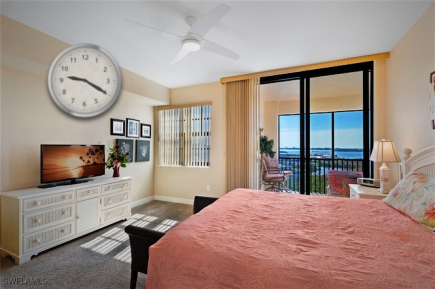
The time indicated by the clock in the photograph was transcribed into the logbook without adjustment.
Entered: 9:20
